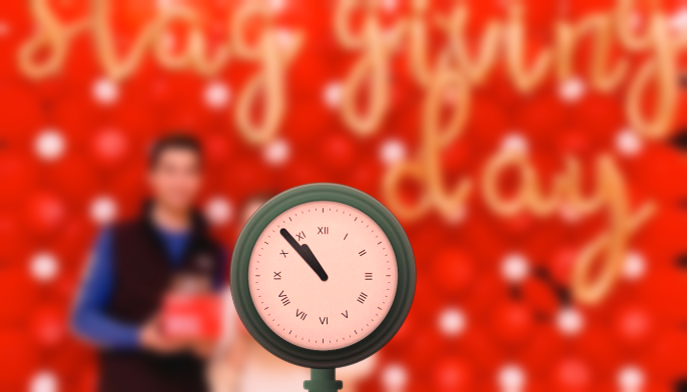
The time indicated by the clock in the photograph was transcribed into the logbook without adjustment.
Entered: 10:53
